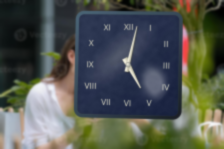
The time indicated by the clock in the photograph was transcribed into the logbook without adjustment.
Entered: 5:02
